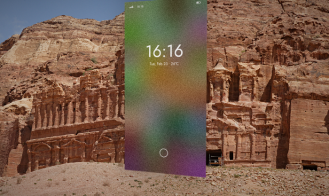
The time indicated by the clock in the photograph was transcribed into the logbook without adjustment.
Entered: 16:16
